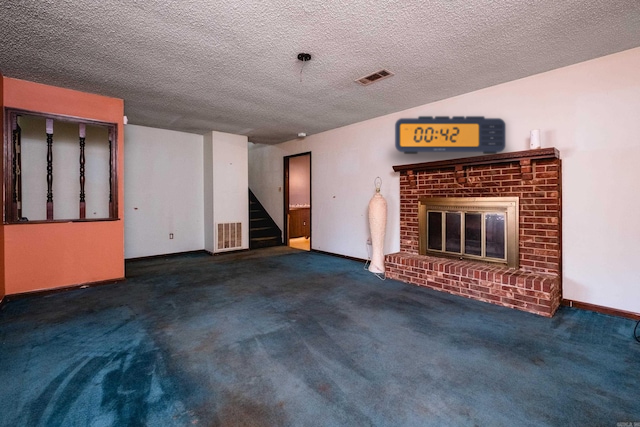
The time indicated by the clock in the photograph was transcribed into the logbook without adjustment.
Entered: 0:42
